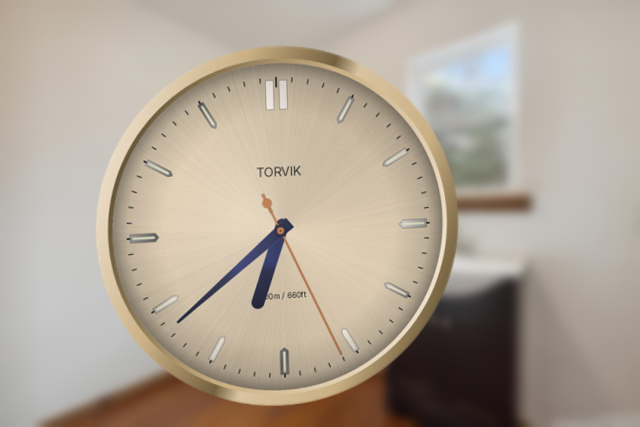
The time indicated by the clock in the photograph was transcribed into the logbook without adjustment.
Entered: 6:38:26
